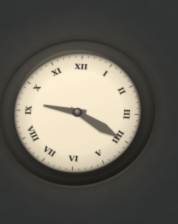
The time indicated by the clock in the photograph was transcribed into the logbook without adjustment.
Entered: 9:20
